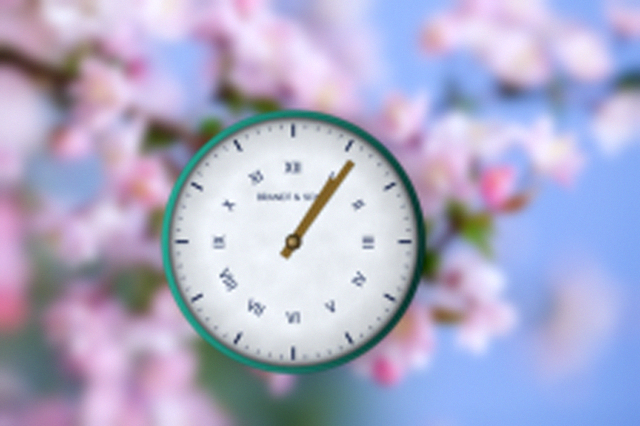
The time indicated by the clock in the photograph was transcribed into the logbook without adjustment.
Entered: 1:06
